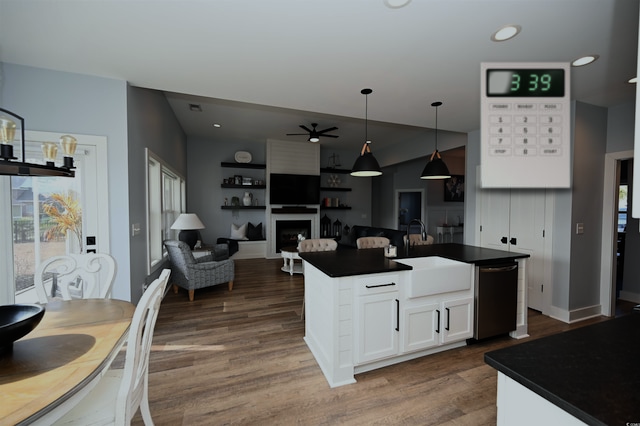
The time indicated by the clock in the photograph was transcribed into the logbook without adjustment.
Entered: 3:39
